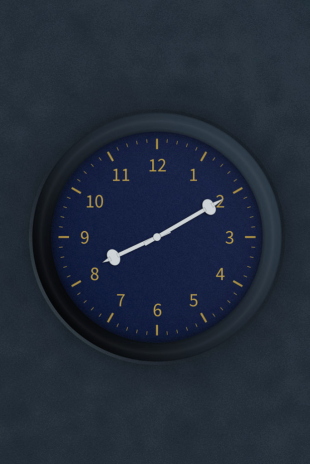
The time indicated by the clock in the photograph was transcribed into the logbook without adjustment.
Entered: 8:10
